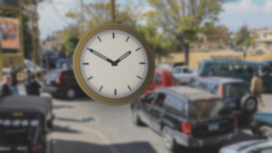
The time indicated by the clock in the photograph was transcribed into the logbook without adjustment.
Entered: 1:50
